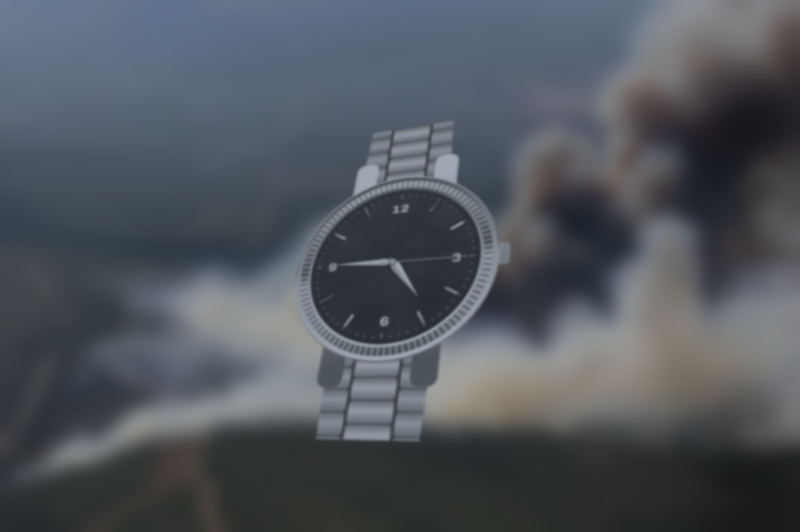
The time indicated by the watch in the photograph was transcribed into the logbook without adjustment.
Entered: 4:45:15
